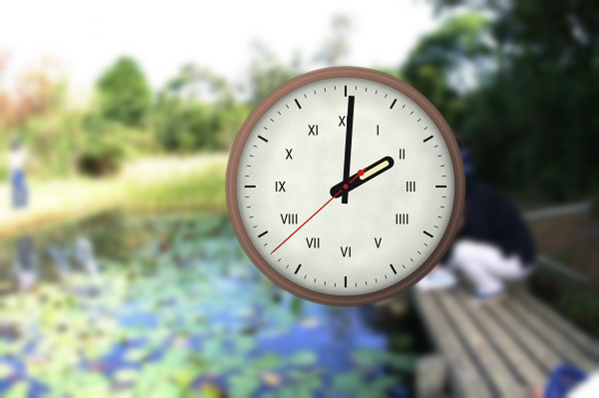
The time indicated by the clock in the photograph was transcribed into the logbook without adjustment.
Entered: 2:00:38
